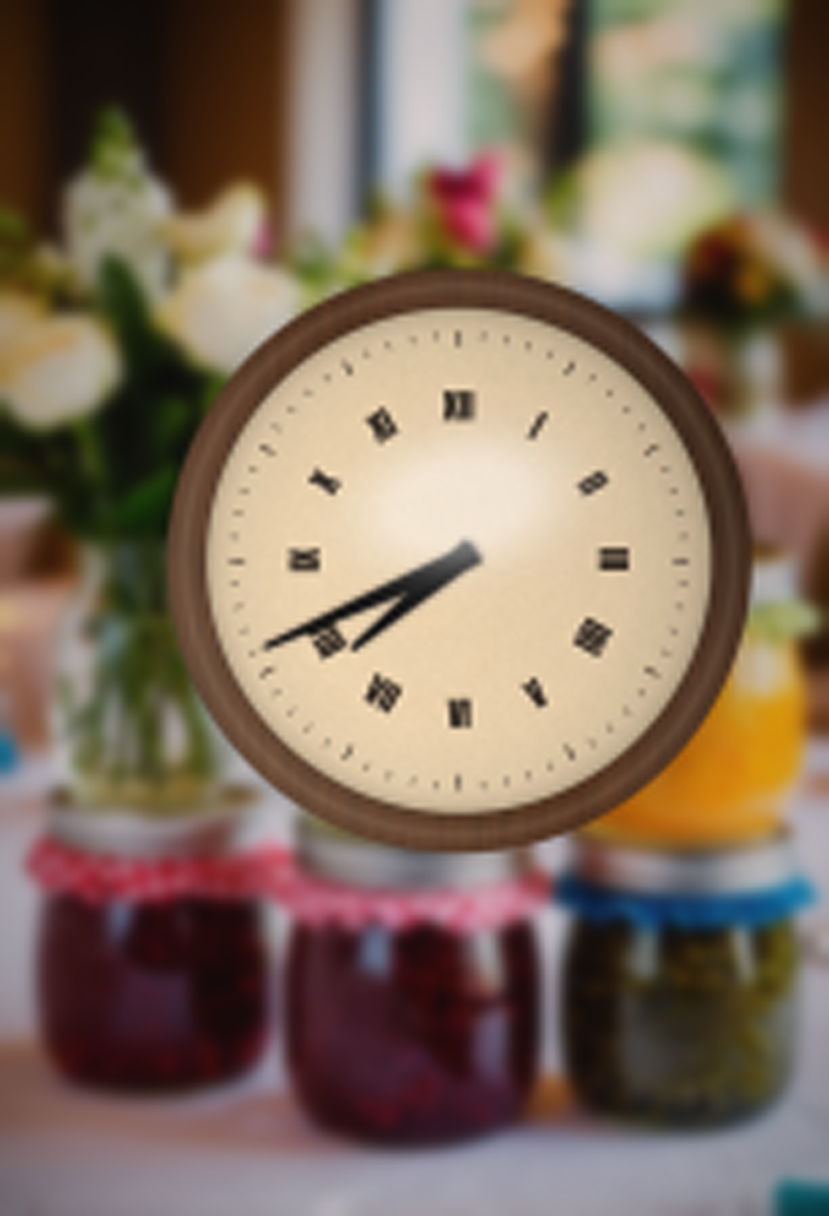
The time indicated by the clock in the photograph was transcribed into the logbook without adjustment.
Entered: 7:41
